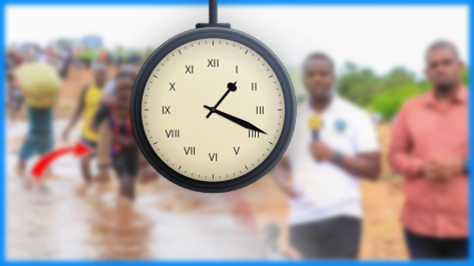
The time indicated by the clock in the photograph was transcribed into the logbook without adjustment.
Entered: 1:19
